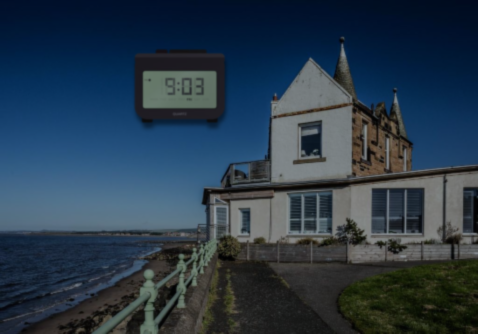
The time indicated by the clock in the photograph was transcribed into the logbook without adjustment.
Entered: 9:03
